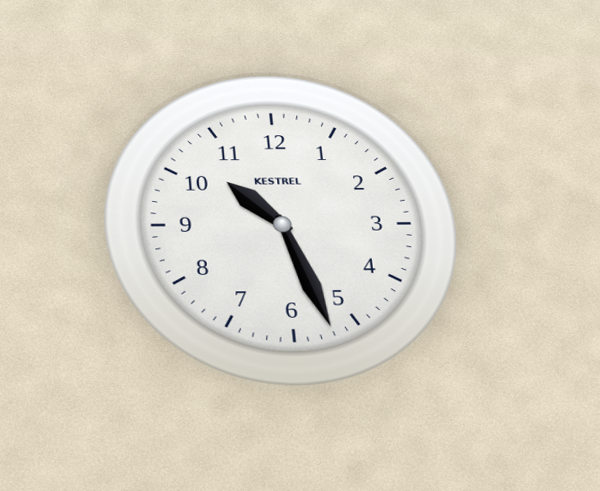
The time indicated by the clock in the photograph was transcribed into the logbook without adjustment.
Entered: 10:27
